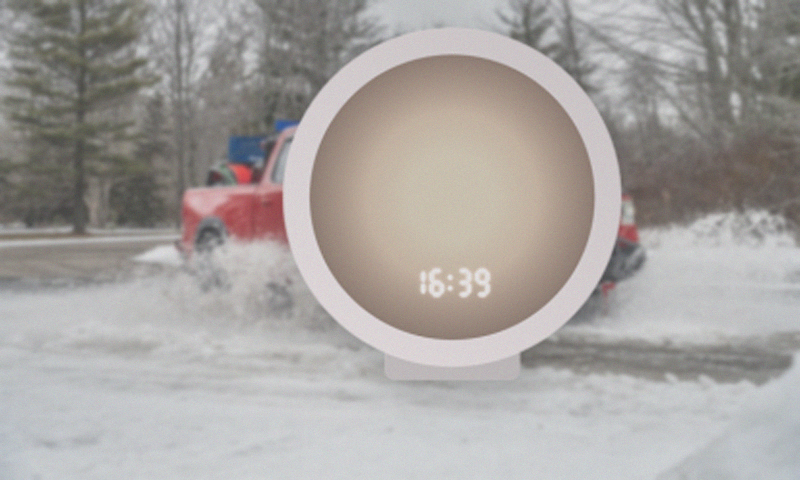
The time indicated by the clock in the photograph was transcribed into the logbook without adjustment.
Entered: 16:39
